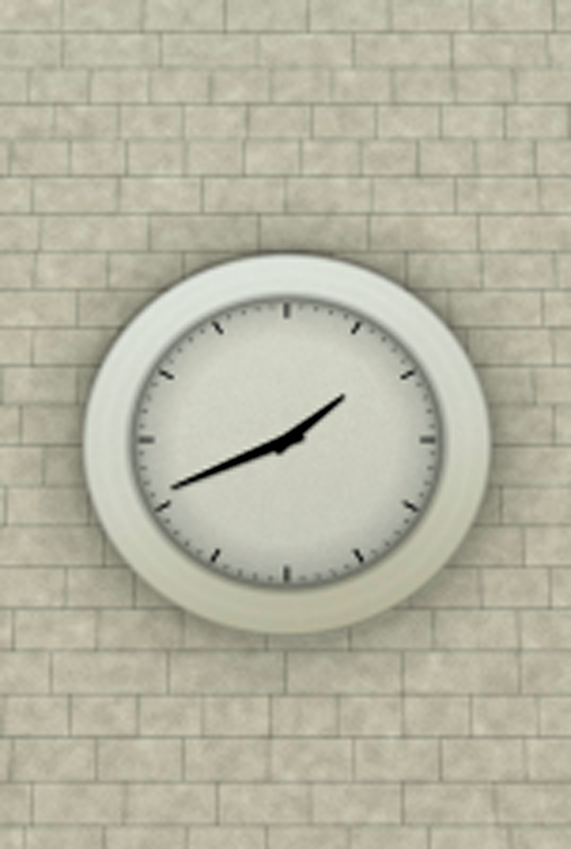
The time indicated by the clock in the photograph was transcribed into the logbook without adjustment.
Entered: 1:41
